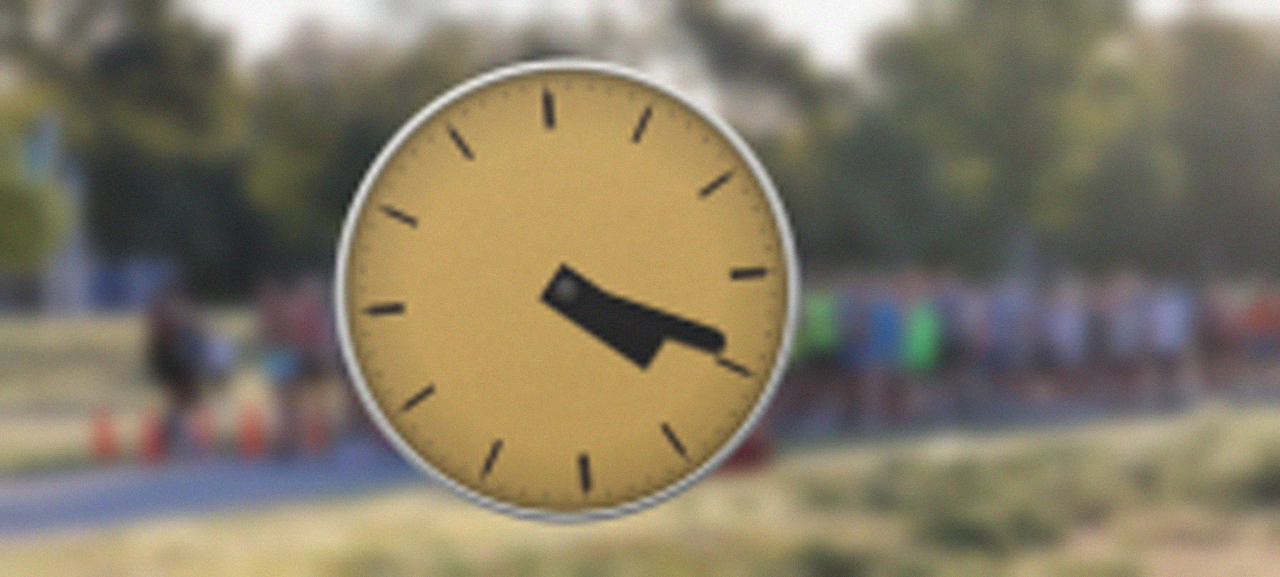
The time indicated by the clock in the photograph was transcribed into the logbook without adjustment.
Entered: 4:19
